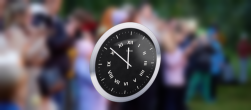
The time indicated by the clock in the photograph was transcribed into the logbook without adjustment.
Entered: 11:51
